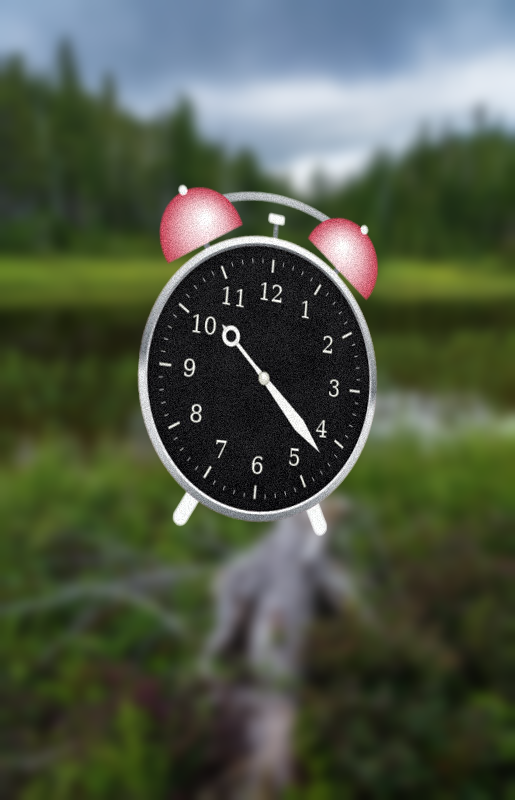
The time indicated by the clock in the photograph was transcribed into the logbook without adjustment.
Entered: 10:22
